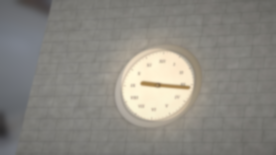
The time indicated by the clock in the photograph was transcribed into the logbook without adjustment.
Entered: 9:16
